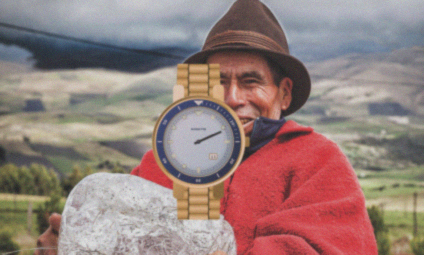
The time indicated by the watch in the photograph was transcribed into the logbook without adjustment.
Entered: 2:11
